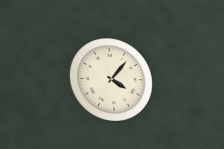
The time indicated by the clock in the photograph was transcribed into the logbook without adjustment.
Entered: 4:07
